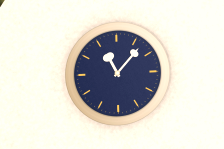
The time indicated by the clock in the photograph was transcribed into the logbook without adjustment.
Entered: 11:07
